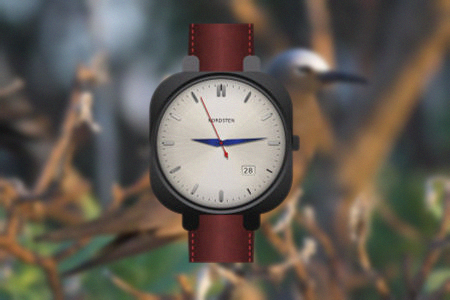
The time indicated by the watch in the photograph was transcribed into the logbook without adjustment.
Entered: 9:13:56
